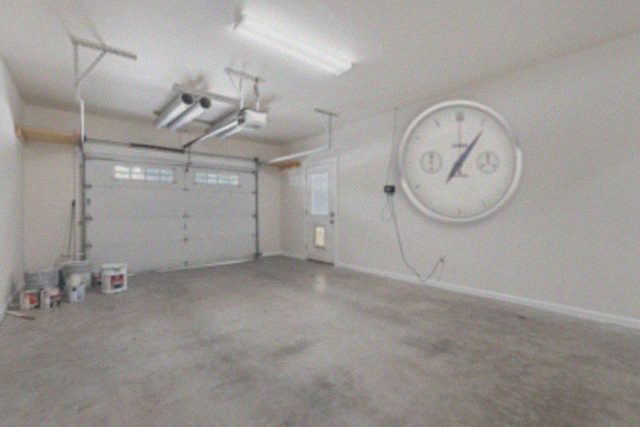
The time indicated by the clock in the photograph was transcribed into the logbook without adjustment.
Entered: 7:06
